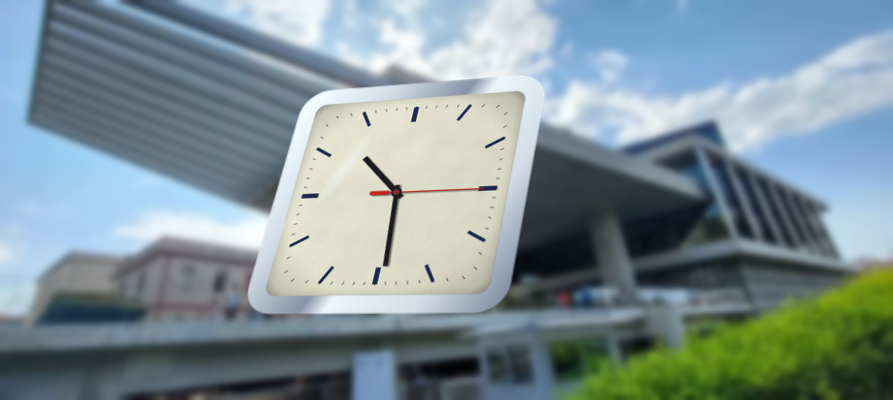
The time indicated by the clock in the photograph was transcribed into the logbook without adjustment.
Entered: 10:29:15
